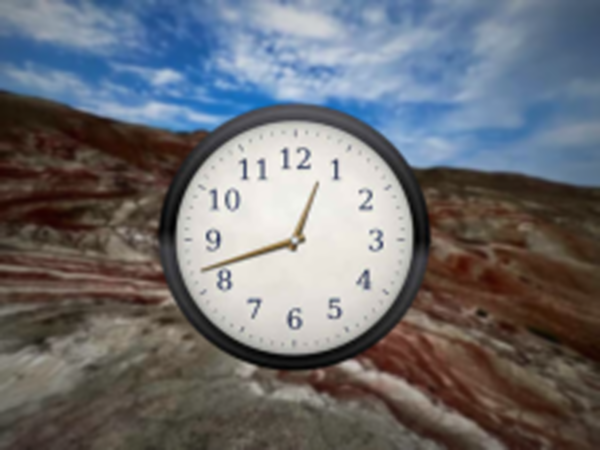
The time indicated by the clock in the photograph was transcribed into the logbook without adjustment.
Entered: 12:42
